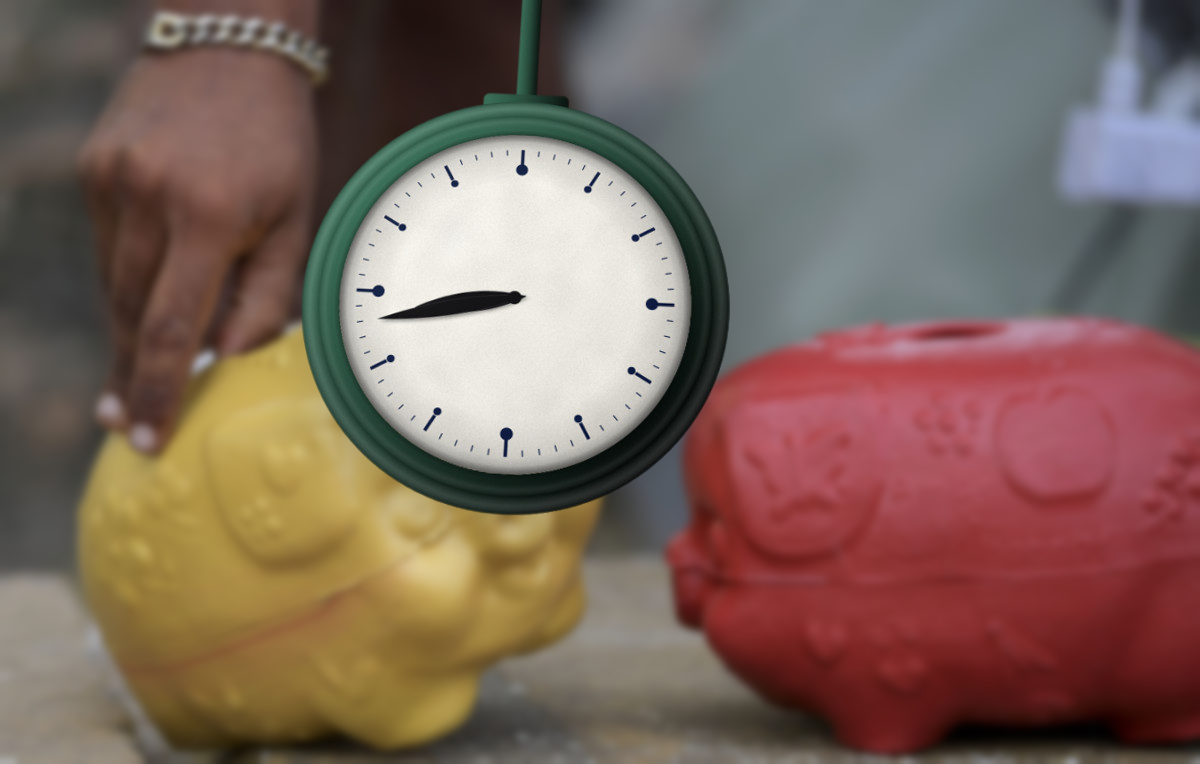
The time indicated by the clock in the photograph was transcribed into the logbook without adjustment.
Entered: 8:43
